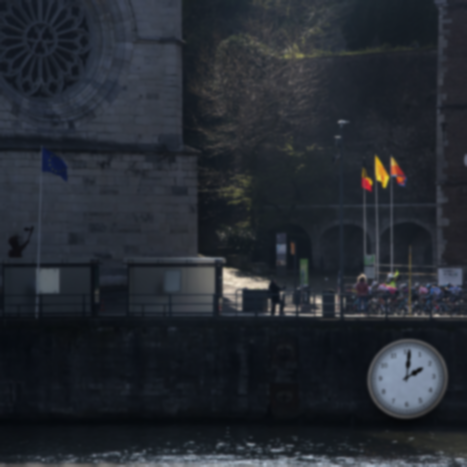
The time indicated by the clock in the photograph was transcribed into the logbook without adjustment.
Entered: 2:01
